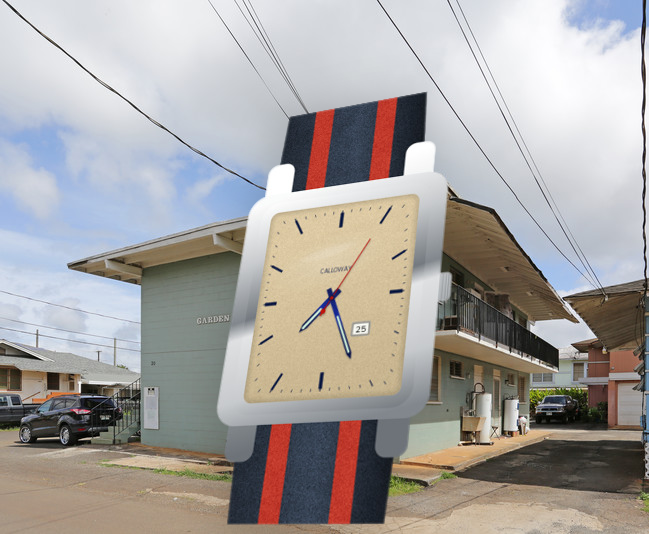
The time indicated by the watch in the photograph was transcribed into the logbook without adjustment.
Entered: 7:26:05
